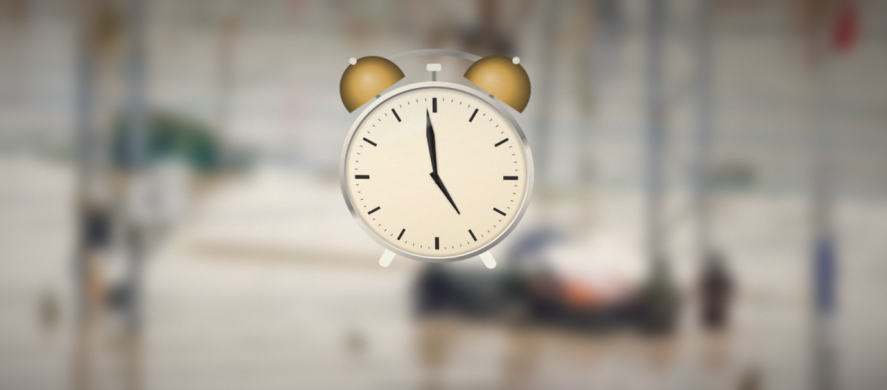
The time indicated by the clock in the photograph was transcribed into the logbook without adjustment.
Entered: 4:59
